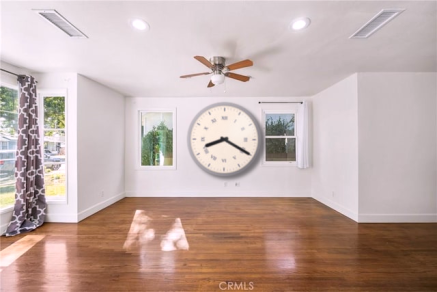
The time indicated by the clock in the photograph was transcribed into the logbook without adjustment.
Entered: 8:20
